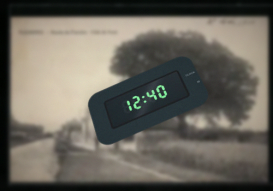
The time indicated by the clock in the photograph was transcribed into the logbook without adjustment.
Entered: 12:40
